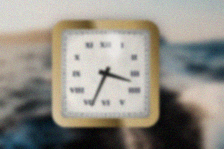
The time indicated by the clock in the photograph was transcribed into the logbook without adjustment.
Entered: 3:34
